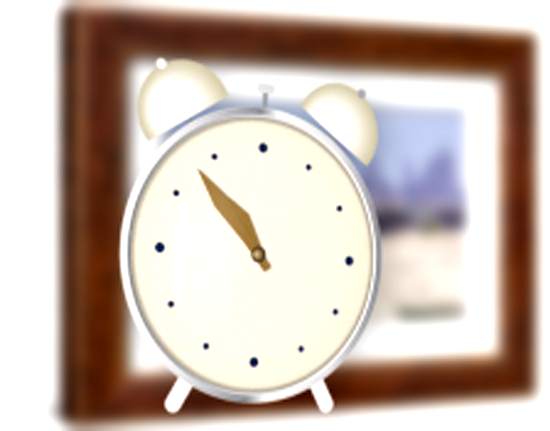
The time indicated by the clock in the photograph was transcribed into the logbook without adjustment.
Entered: 10:53
